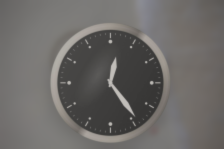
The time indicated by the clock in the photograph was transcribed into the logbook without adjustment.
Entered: 12:24
